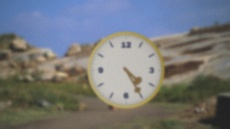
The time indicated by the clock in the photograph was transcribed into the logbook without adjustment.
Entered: 4:25
